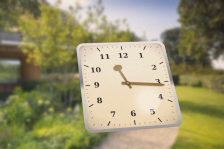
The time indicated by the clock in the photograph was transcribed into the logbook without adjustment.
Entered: 11:16
